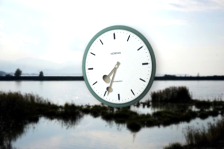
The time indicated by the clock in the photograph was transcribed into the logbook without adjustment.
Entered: 7:34
